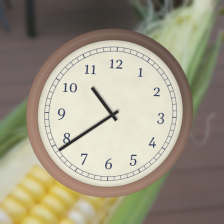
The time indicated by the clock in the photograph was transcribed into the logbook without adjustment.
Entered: 10:39
